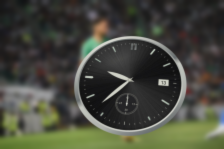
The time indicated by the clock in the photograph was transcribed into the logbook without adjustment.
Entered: 9:37
